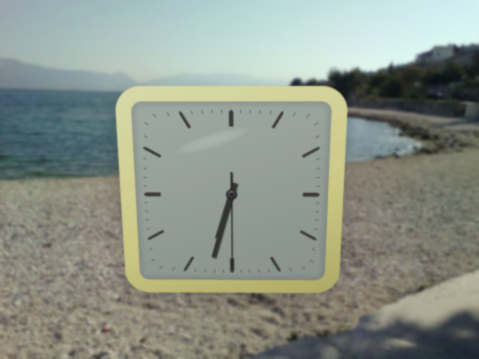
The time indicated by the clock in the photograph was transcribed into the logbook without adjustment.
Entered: 6:32:30
